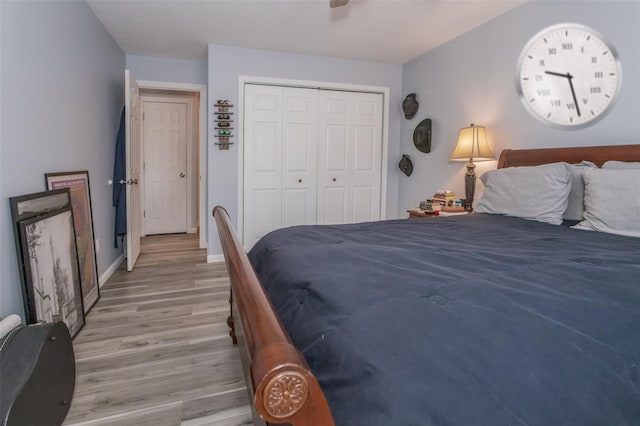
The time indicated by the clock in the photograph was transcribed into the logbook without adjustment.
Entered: 9:28
